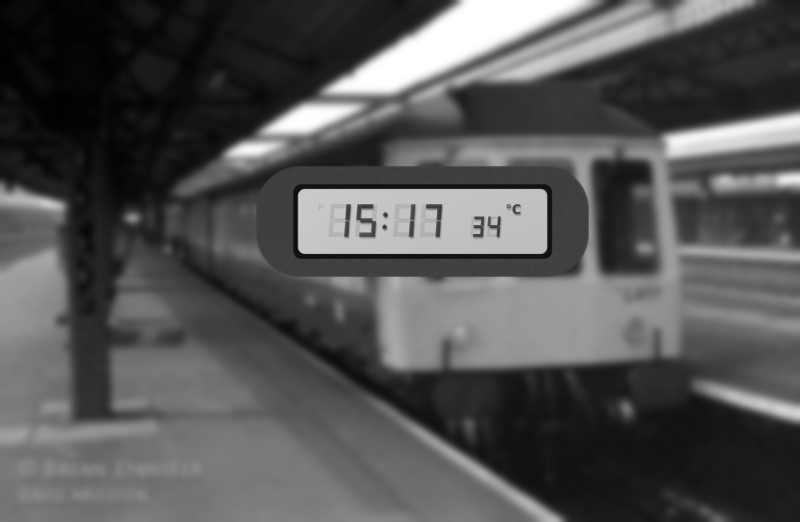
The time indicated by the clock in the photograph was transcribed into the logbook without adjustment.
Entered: 15:17
